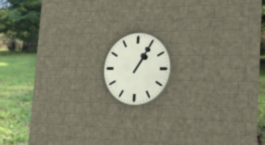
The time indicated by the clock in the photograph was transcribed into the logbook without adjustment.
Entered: 1:05
